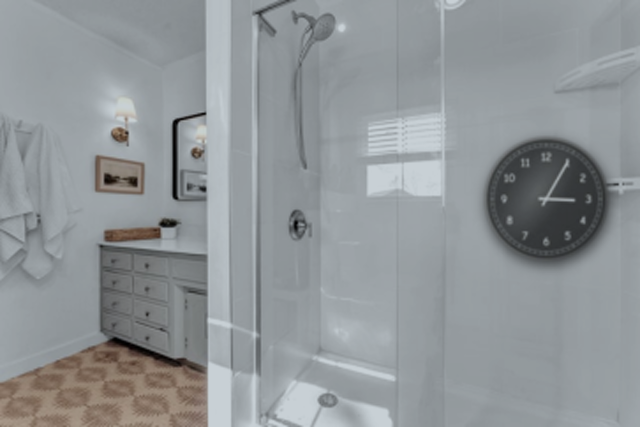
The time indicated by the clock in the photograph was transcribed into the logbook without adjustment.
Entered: 3:05
